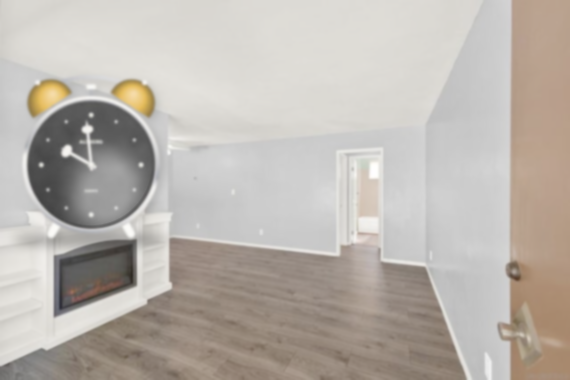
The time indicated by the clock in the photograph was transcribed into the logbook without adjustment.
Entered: 9:59
